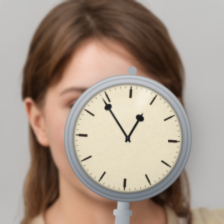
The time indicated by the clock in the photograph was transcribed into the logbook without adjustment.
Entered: 12:54
